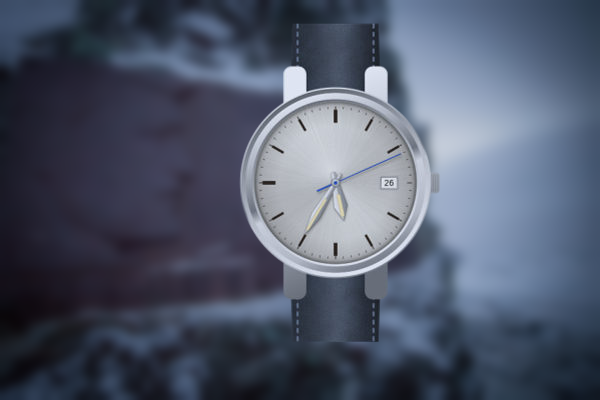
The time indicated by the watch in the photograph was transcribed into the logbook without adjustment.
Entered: 5:35:11
